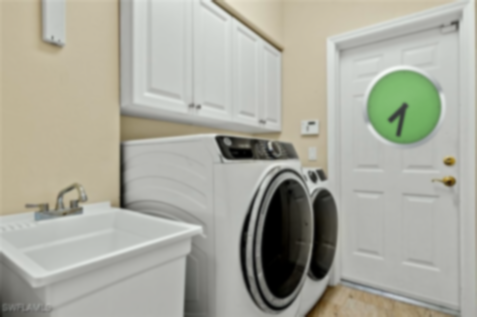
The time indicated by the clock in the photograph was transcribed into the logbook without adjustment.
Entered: 7:32
